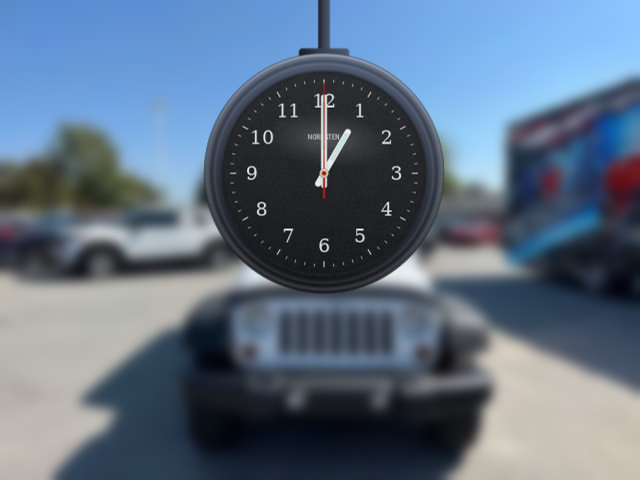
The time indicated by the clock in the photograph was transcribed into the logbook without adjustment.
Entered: 1:00:00
